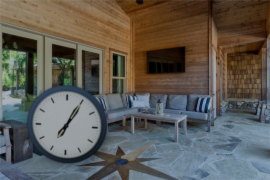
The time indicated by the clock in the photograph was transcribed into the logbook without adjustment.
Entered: 7:05
